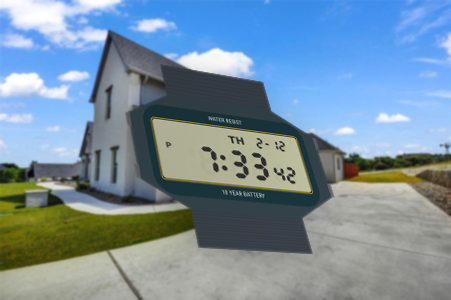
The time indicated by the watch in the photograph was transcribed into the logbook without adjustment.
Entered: 7:33:42
